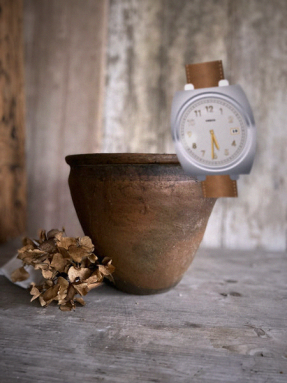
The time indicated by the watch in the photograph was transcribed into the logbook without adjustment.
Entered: 5:31
